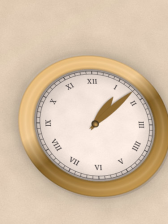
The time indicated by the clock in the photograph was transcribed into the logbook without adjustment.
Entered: 1:08
